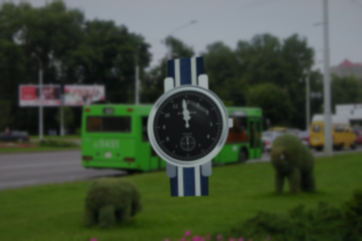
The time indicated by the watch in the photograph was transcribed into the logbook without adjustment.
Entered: 11:59
